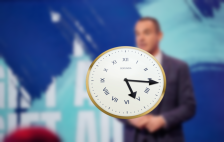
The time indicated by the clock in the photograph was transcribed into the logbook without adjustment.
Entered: 5:16
